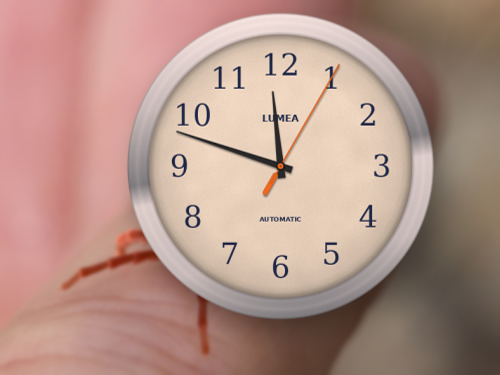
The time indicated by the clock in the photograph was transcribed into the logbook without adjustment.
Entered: 11:48:05
